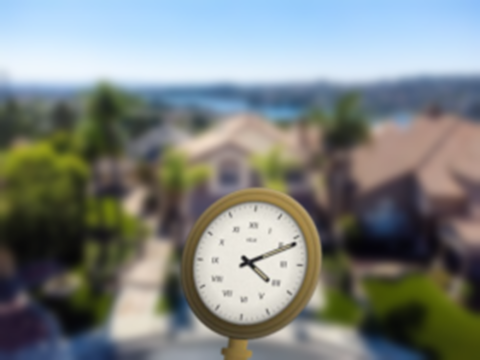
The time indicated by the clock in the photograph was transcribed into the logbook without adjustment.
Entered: 4:11
